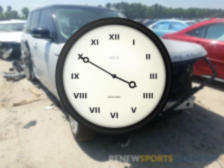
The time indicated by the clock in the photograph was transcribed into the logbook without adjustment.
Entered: 3:50
